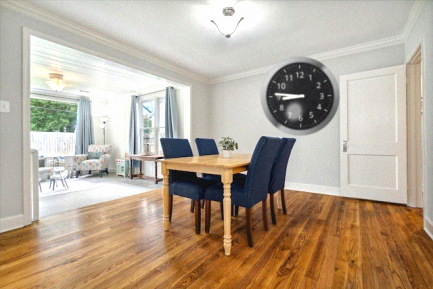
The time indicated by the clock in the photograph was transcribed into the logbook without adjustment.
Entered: 8:46
